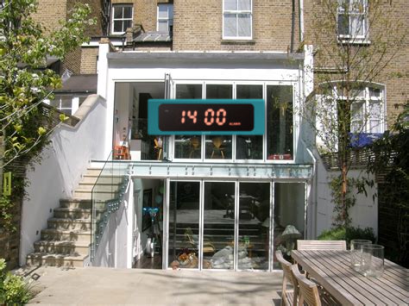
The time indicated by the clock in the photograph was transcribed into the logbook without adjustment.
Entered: 14:00
